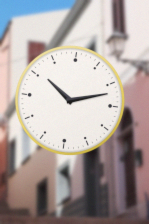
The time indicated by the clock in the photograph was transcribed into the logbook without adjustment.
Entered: 10:12
